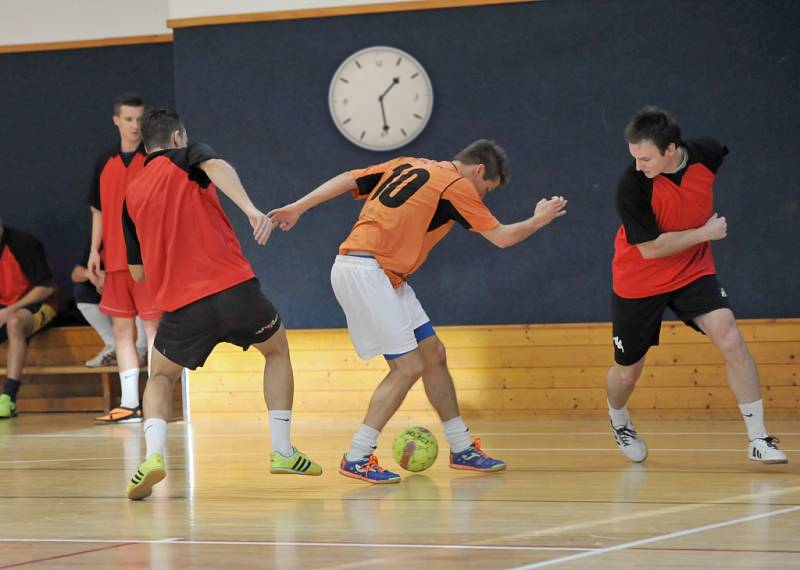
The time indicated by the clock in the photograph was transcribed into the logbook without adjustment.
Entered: 1:29
